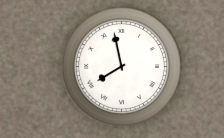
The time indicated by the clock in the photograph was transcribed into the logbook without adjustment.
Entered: 7:58
